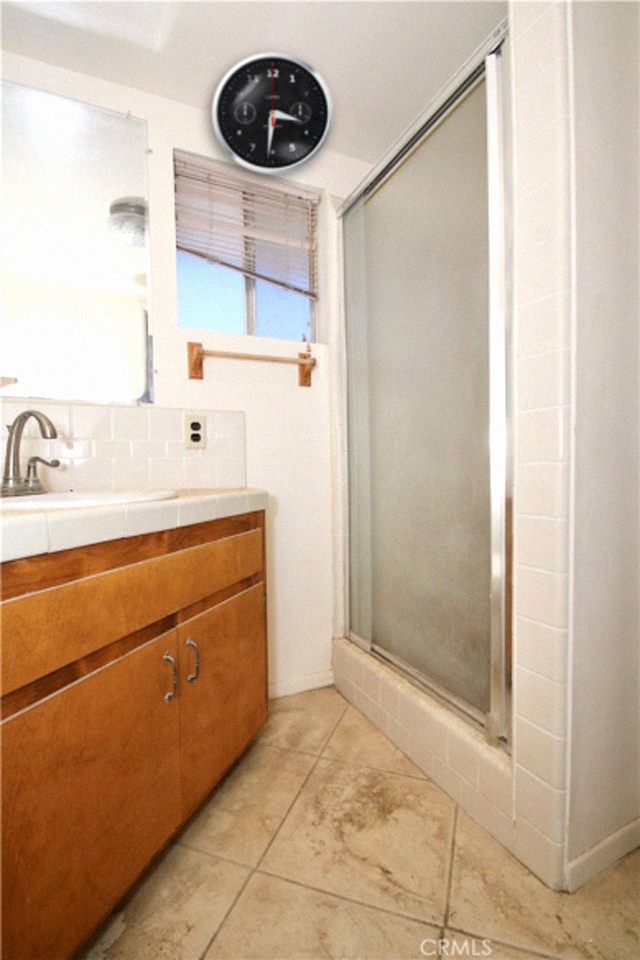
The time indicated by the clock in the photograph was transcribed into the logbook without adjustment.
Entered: 3:31
